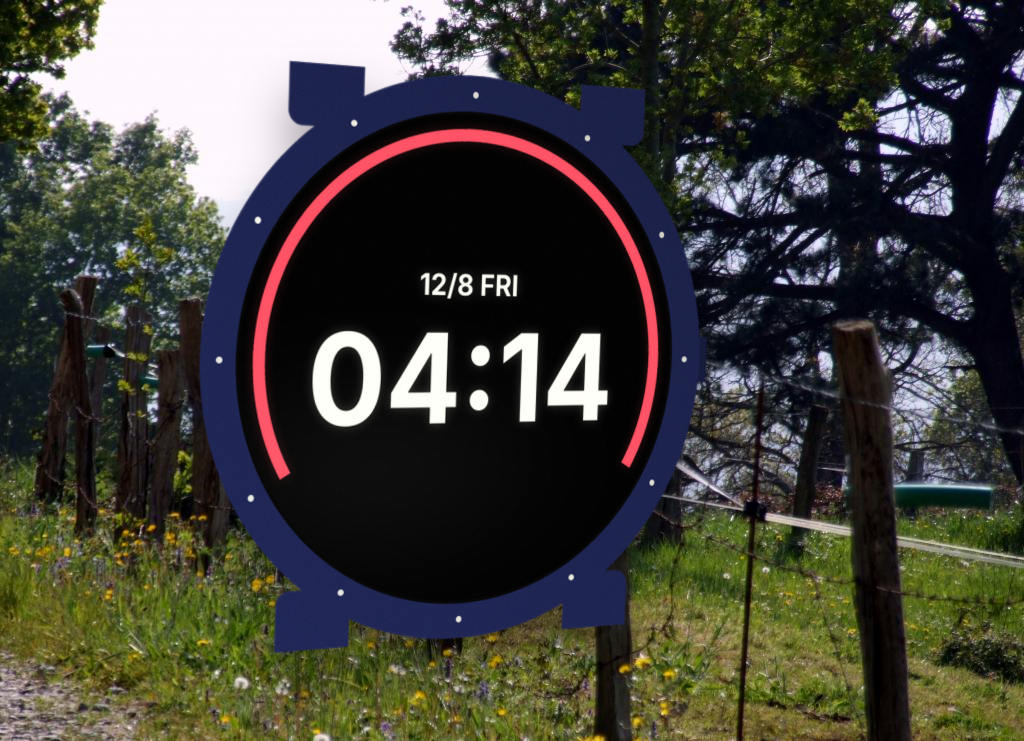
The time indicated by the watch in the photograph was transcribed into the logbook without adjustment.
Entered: 4:14
